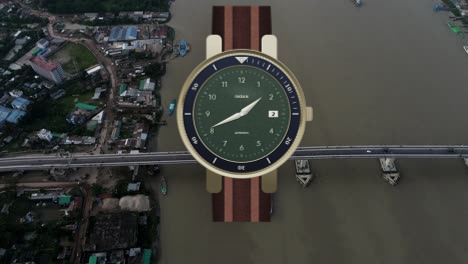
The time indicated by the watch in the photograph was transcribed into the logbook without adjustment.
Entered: 1:41
